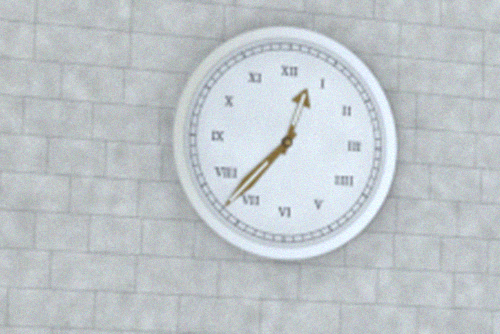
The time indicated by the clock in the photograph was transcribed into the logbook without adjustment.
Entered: 12:37
